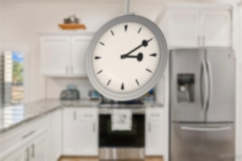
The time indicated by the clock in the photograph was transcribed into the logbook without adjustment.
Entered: 3:10
